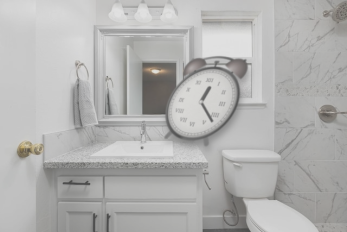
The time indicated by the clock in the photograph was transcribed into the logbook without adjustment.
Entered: 12:22
